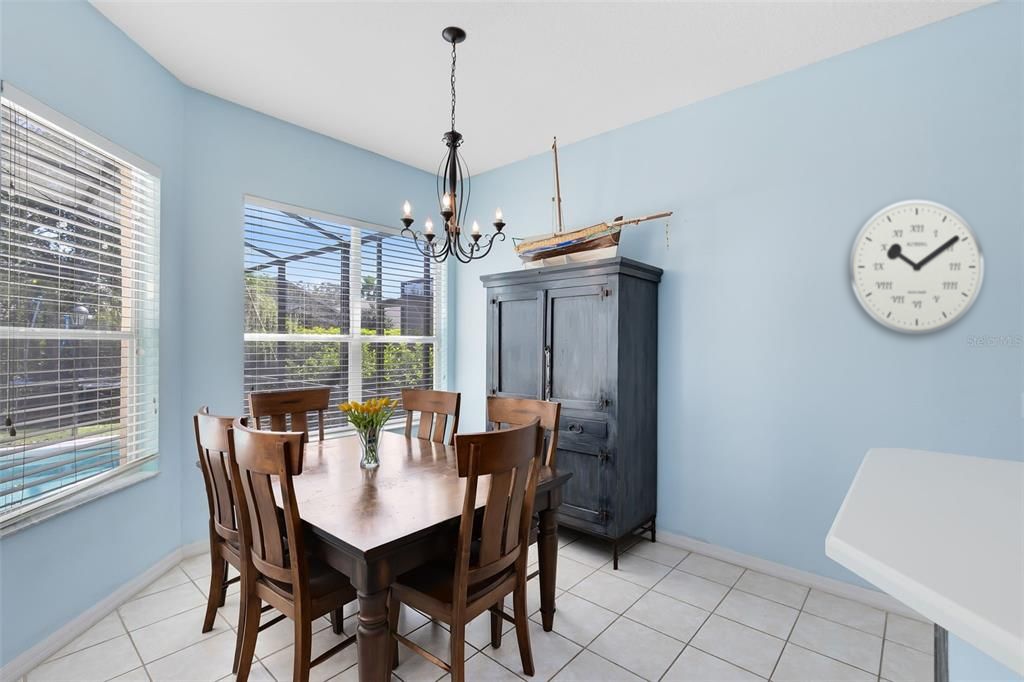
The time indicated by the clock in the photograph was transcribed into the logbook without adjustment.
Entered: 10:09
